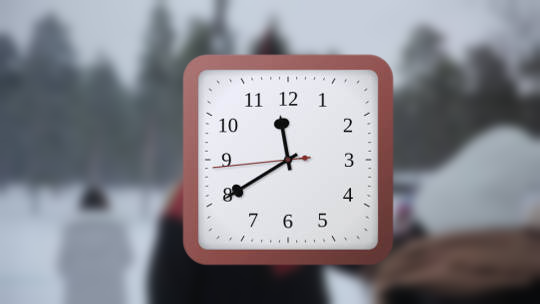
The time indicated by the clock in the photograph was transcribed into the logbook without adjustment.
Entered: 11:39:44
